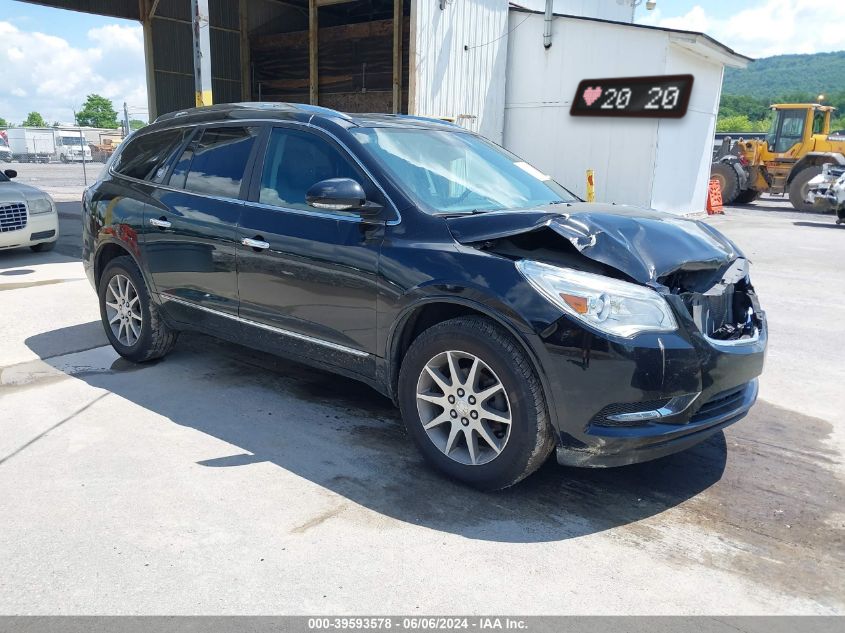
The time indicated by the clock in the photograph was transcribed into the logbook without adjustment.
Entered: 20:20
